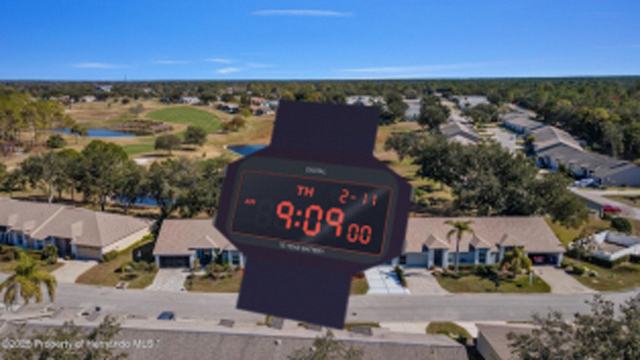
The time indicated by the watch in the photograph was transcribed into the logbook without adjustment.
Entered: 9:09:00
